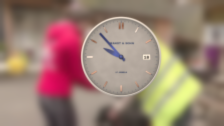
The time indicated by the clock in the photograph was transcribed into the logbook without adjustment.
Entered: 9:53
